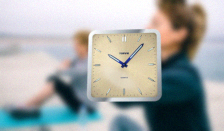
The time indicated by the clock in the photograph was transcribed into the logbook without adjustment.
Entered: 10:07
